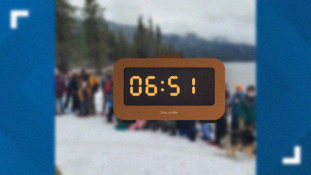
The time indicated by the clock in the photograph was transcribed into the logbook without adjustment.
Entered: 6:51
